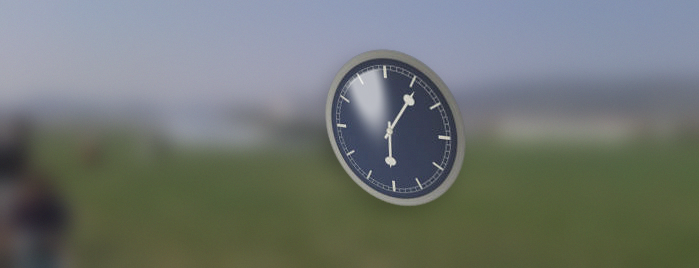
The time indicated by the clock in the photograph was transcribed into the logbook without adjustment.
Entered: 6:06
